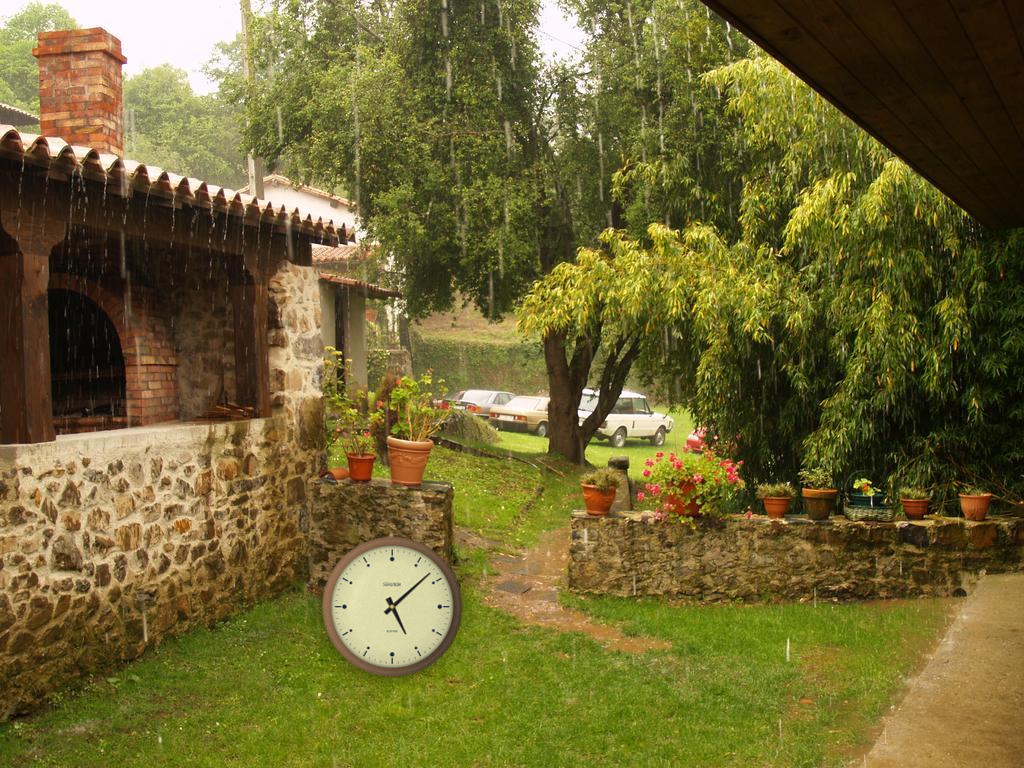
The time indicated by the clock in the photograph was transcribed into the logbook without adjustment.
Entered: 5:08
